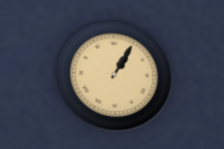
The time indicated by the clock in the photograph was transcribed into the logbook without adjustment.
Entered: 1:05
